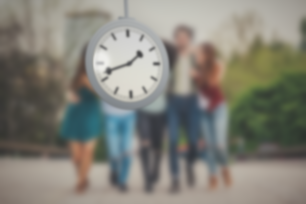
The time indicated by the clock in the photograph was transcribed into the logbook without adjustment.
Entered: 1:42
